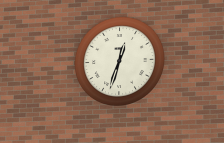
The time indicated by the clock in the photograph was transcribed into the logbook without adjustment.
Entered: 12:33
